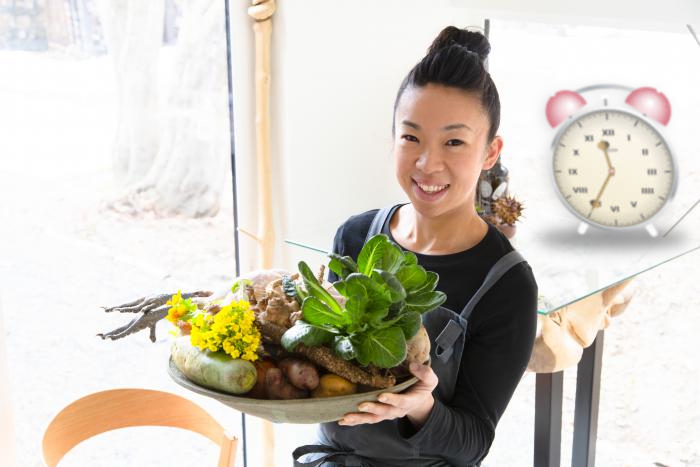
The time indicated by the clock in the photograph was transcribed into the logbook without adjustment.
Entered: 11:35
